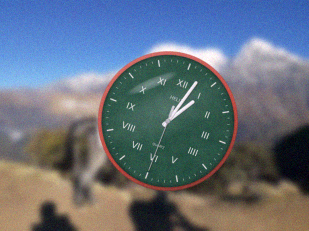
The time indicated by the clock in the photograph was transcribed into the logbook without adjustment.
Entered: 1:02:30
